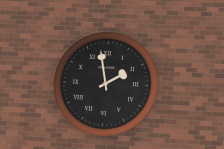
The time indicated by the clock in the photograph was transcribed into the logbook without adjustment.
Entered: 1:58
